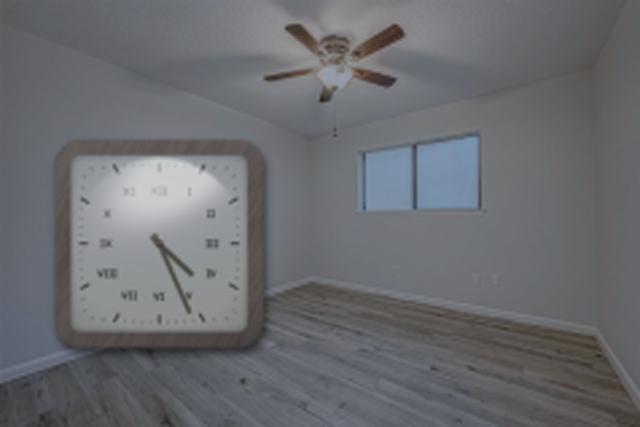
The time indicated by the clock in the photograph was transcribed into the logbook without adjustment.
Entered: 4:26
